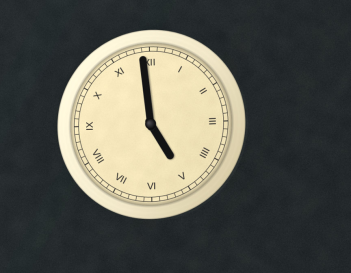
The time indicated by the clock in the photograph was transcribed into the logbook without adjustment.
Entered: 4:59
